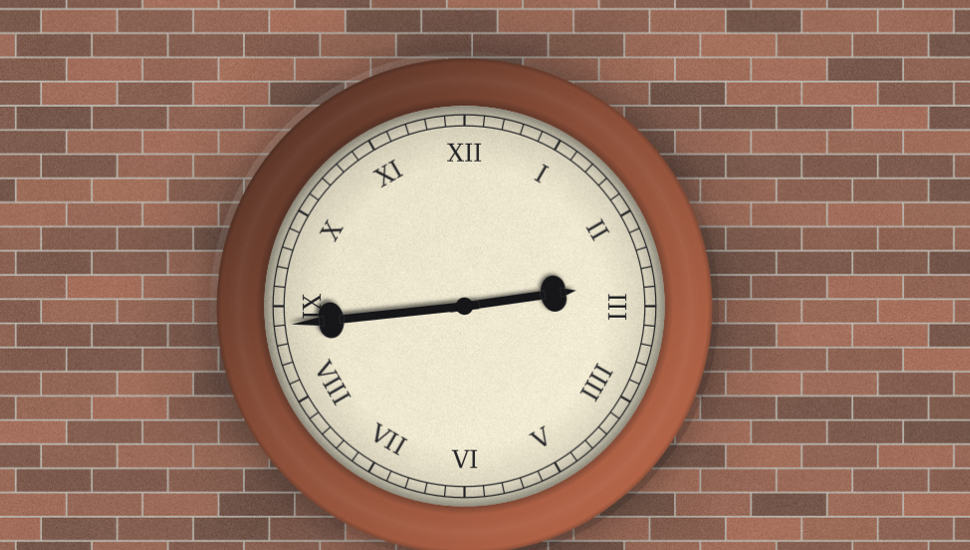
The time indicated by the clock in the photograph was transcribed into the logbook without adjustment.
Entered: 2:44
